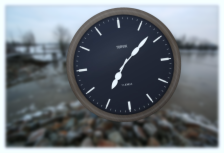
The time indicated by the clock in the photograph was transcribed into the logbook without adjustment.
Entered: 7:08
